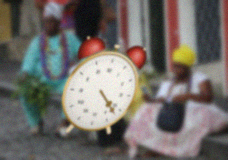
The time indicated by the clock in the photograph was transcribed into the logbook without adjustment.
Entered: 4:22
